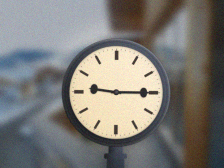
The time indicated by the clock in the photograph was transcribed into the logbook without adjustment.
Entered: 9:15
